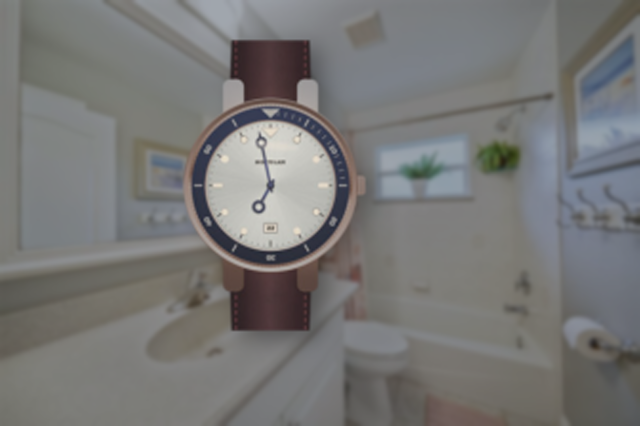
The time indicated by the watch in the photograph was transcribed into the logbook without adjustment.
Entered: 6:58
